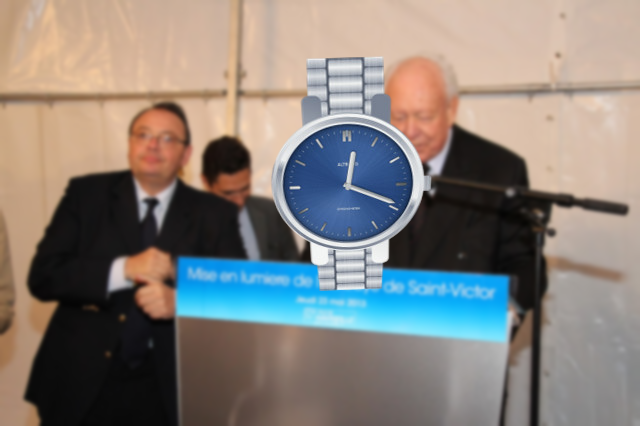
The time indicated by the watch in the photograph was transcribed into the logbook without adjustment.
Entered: 12:19
